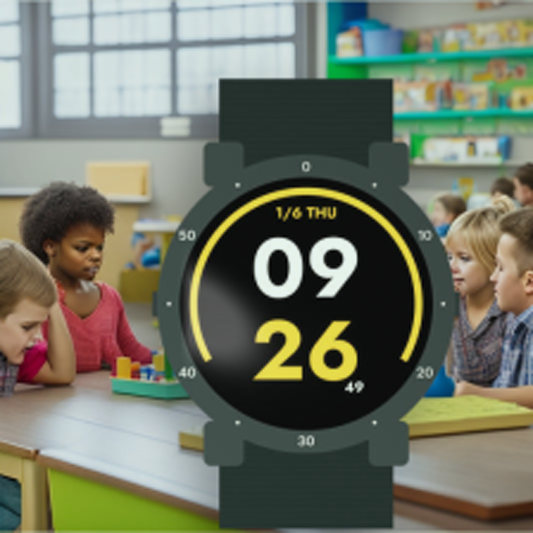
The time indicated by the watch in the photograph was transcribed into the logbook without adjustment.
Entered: 9:26
